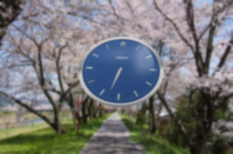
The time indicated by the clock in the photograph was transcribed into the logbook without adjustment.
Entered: 6:33
